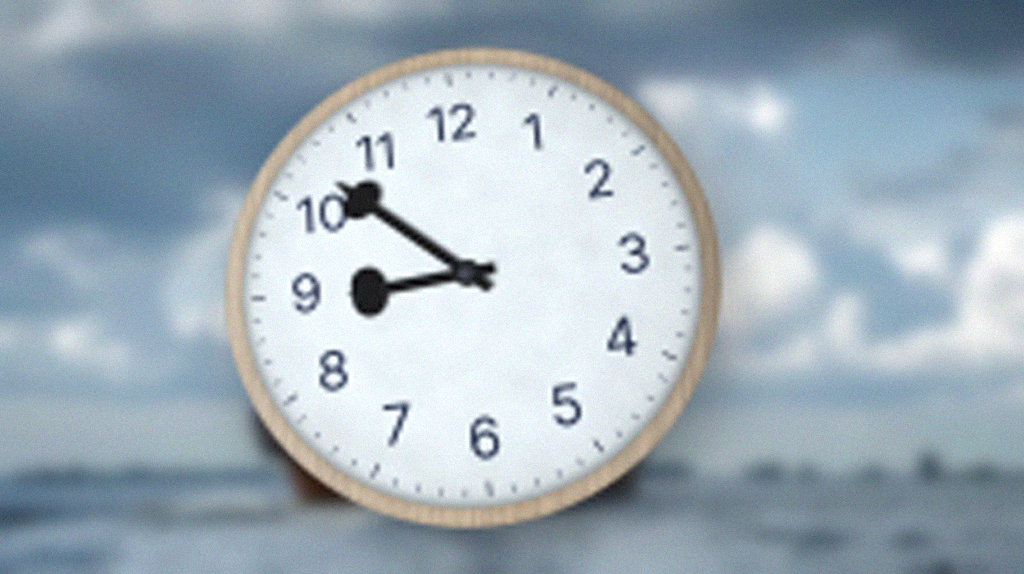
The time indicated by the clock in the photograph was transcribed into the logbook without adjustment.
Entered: 8:52
